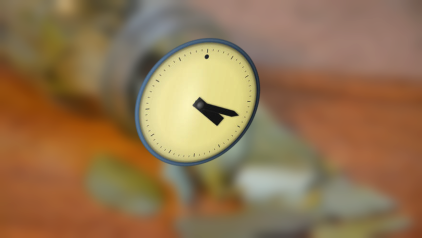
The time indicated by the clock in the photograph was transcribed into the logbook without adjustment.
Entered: 4:18
